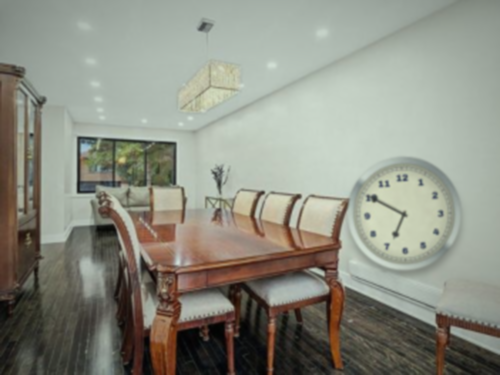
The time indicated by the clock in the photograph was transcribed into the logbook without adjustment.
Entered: 6:50
